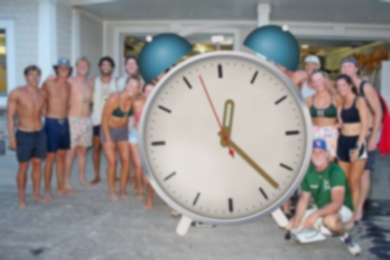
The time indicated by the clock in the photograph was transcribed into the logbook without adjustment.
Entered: 12:22:57
